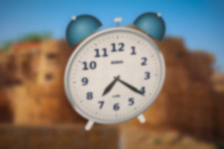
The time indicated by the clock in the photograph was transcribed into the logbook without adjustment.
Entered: 7:21
